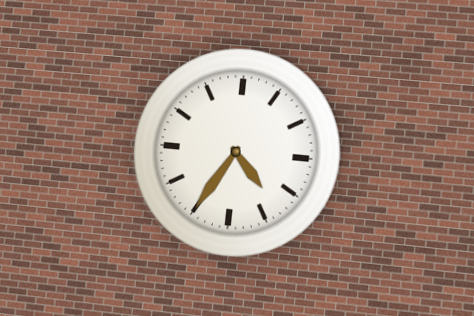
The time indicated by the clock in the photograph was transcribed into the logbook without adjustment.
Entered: 4:35
